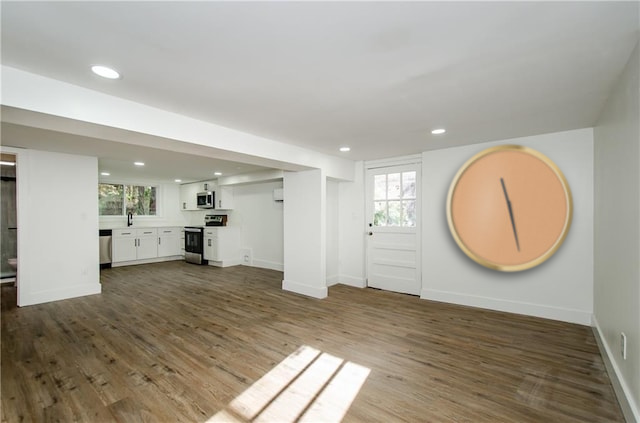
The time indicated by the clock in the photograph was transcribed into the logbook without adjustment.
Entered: 11:28
